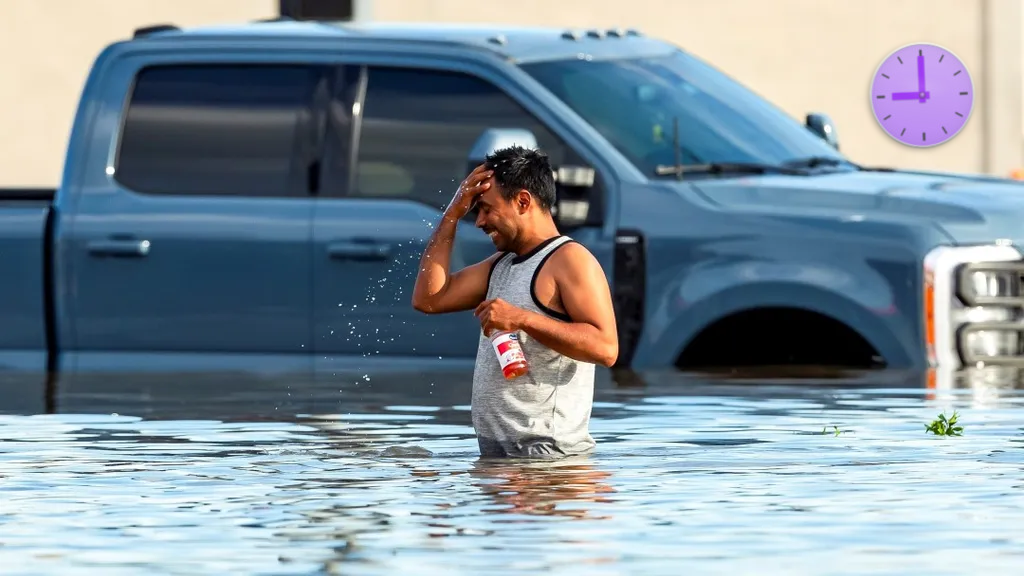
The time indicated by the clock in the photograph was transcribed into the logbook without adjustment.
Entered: 9:00
